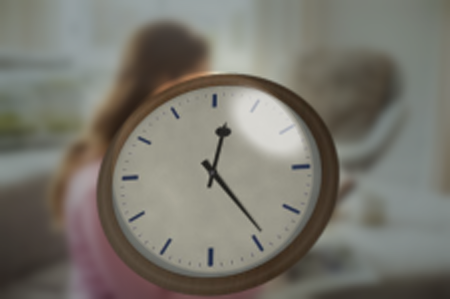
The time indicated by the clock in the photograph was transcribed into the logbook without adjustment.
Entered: 12:24
